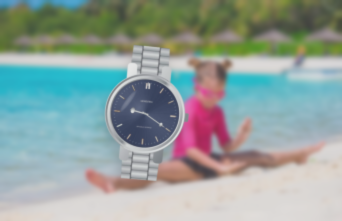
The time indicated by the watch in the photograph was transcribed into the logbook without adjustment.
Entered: 9:20
